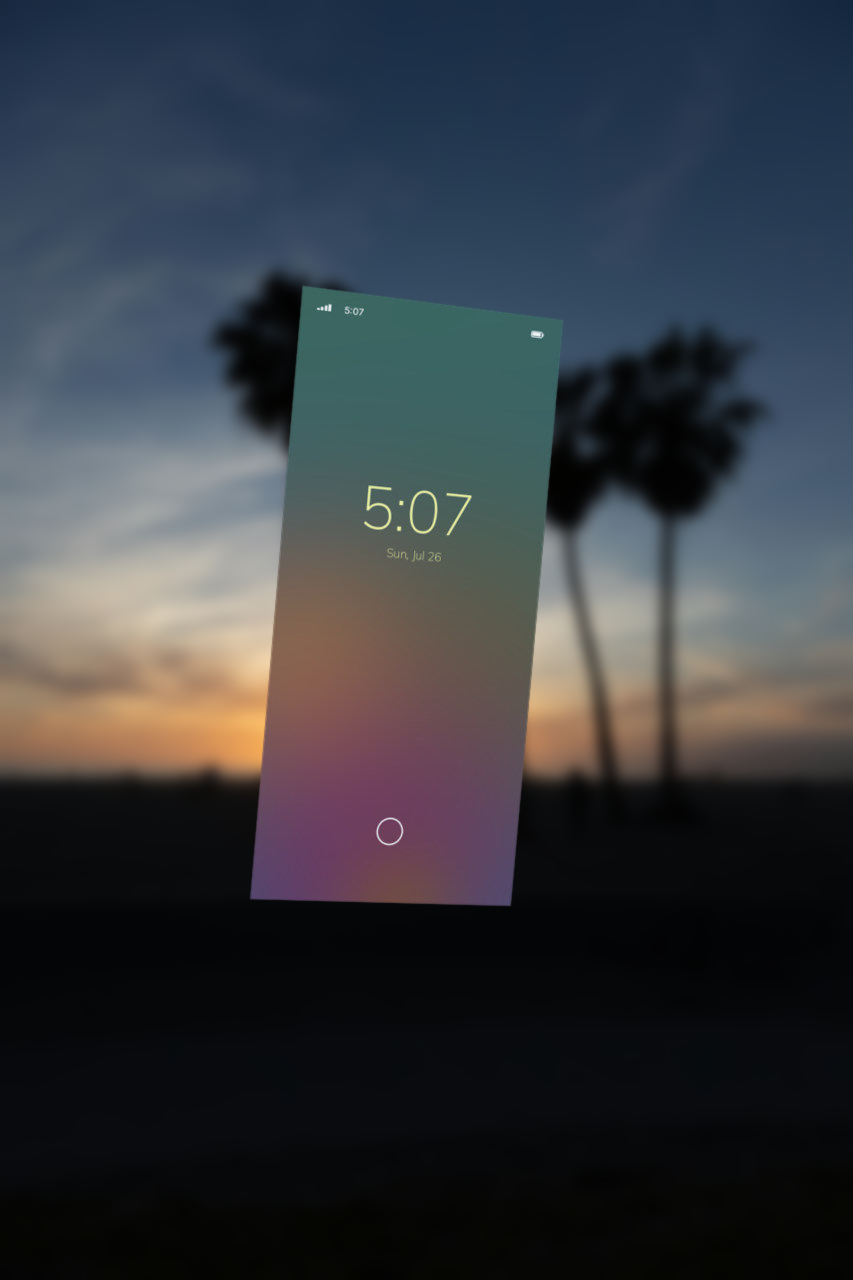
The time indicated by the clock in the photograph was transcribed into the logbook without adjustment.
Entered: 5:07
